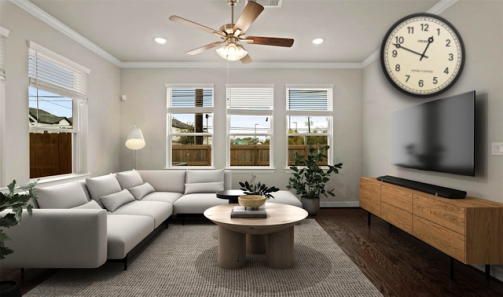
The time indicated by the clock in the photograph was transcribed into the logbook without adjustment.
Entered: 12:48
